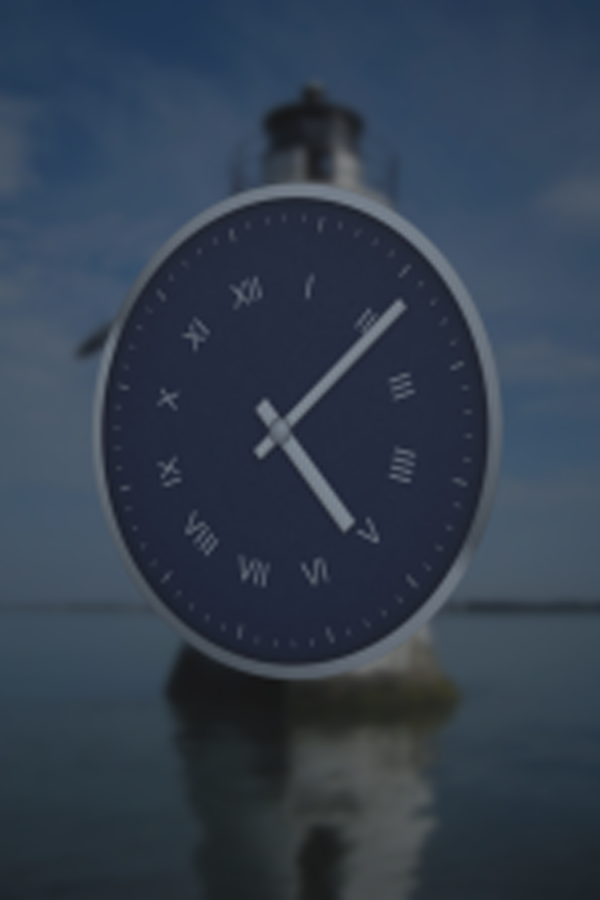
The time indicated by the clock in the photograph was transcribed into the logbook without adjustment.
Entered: 5:11
